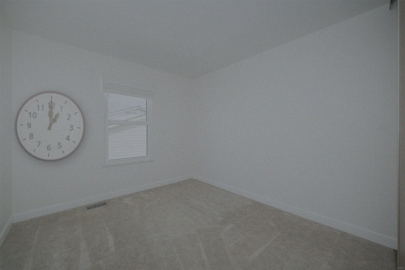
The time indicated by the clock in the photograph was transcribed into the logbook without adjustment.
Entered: 1:00
